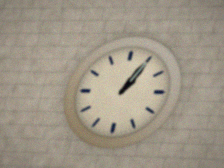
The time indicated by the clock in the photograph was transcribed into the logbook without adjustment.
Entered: 1:05
